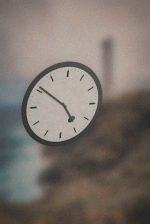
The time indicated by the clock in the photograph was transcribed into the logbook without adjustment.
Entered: 4:51
